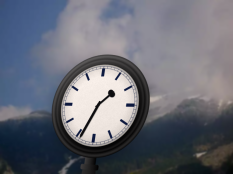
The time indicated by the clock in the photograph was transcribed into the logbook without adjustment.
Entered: 1:34
